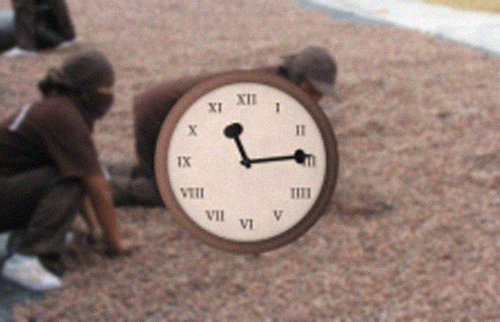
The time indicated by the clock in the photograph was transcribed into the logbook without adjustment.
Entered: 11:14
